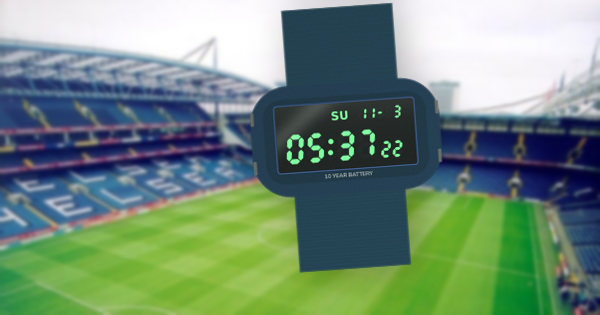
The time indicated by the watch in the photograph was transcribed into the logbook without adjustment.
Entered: 5:37:22
